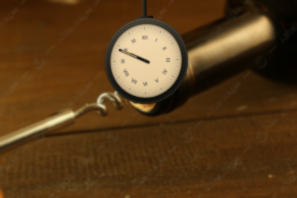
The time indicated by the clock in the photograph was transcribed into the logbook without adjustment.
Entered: 9:49
